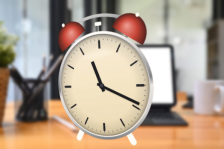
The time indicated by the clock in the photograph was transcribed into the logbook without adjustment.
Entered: 11:19
